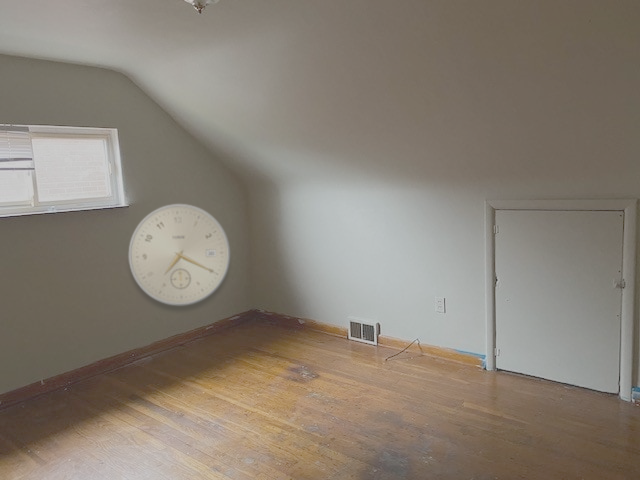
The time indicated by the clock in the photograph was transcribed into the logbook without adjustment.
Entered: 7:20
